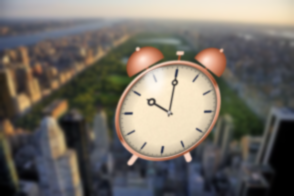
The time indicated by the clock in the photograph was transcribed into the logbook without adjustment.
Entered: 10:00
